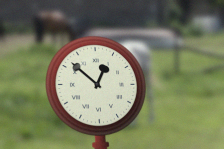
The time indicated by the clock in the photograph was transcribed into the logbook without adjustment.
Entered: 12:52
